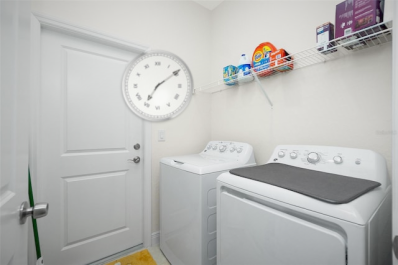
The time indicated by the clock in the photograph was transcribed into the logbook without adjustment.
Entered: 7:09
